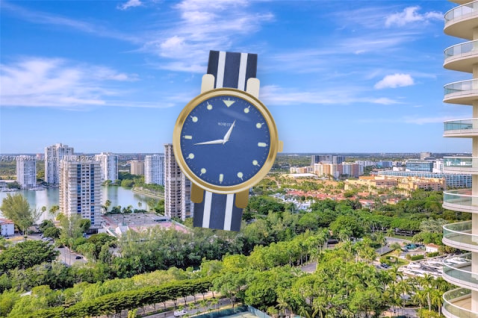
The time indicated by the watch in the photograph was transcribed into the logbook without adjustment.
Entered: 12:43
